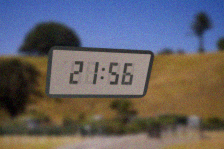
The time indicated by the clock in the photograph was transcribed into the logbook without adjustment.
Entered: 21:56
